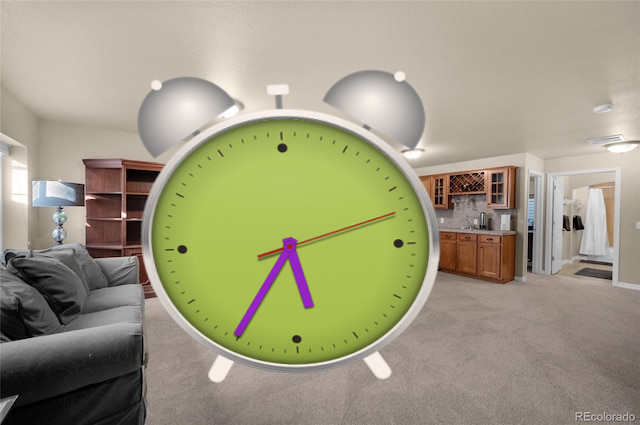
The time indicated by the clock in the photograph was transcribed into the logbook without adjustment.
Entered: 5:35:12
